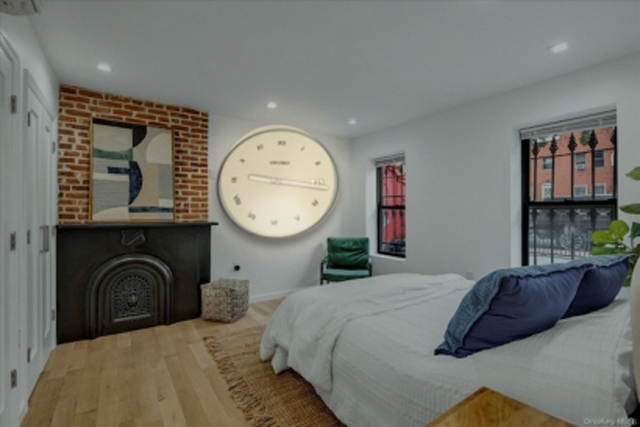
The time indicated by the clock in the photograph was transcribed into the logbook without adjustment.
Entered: 9:16
